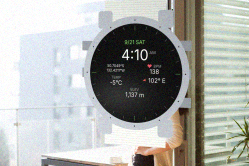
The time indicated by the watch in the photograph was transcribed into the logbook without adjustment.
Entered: 4:10
